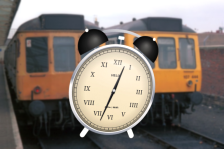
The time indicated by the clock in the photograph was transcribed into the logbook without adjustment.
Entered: 12:33
